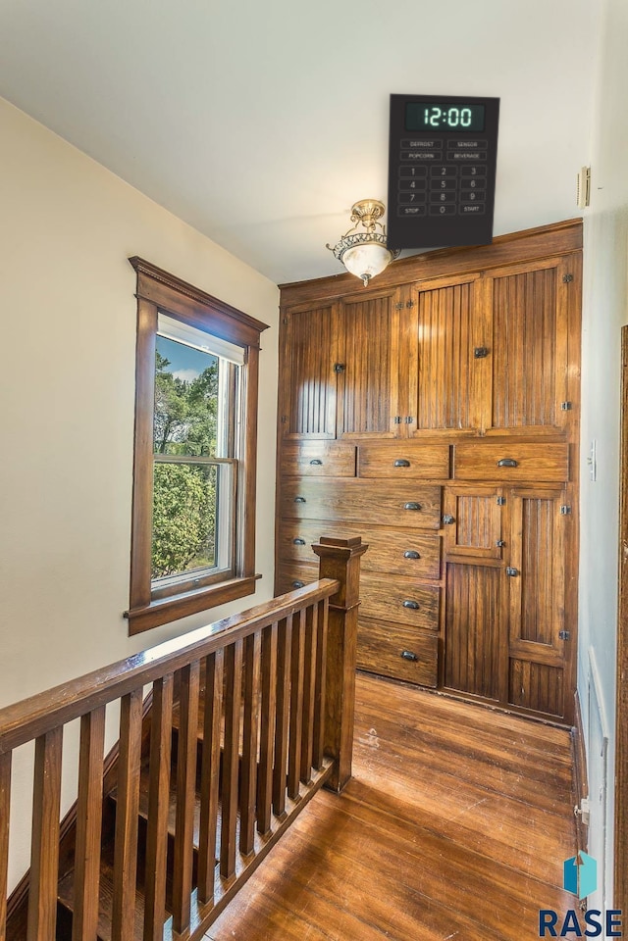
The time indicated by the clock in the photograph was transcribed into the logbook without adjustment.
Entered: 12:00
